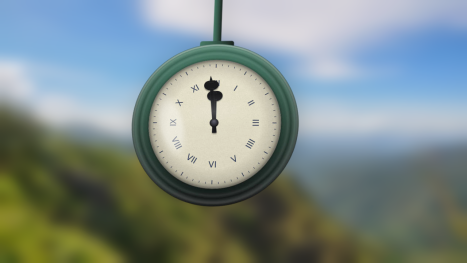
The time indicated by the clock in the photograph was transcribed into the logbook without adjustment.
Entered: 11:59
